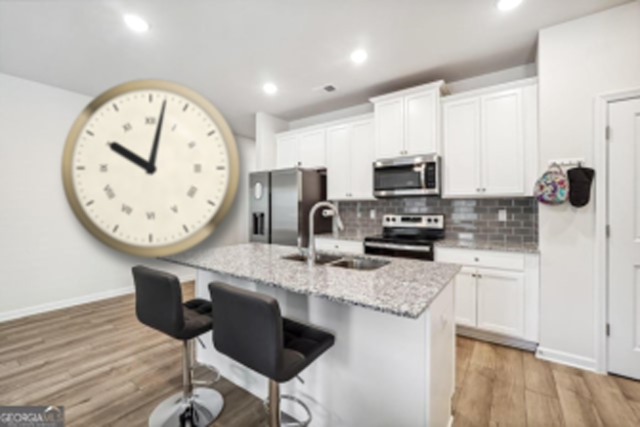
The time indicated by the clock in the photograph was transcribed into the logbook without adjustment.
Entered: 10:02
